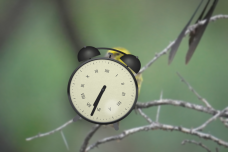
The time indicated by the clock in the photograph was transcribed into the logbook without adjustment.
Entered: 6:32
